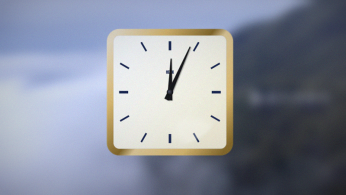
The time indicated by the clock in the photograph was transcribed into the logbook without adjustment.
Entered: 12:04
